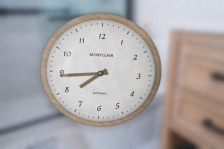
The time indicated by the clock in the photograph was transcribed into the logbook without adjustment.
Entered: 7:44
